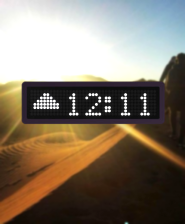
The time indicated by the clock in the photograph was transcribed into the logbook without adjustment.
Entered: 12:11
